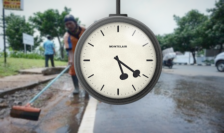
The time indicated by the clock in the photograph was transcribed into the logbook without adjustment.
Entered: 5:21
